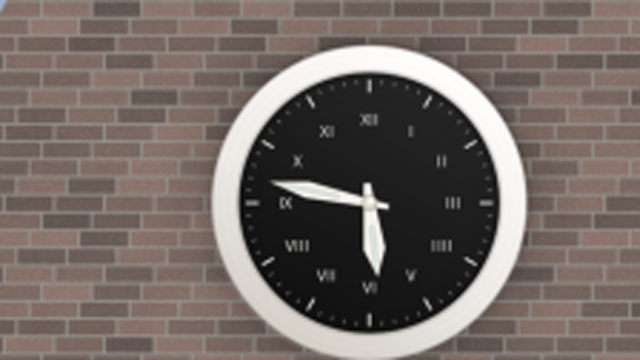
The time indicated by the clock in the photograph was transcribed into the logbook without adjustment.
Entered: 5:47
